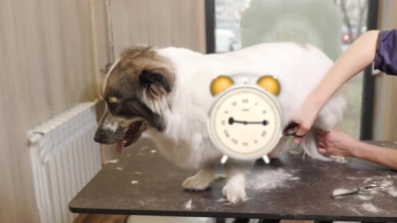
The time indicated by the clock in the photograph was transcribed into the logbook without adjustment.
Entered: 9:15
